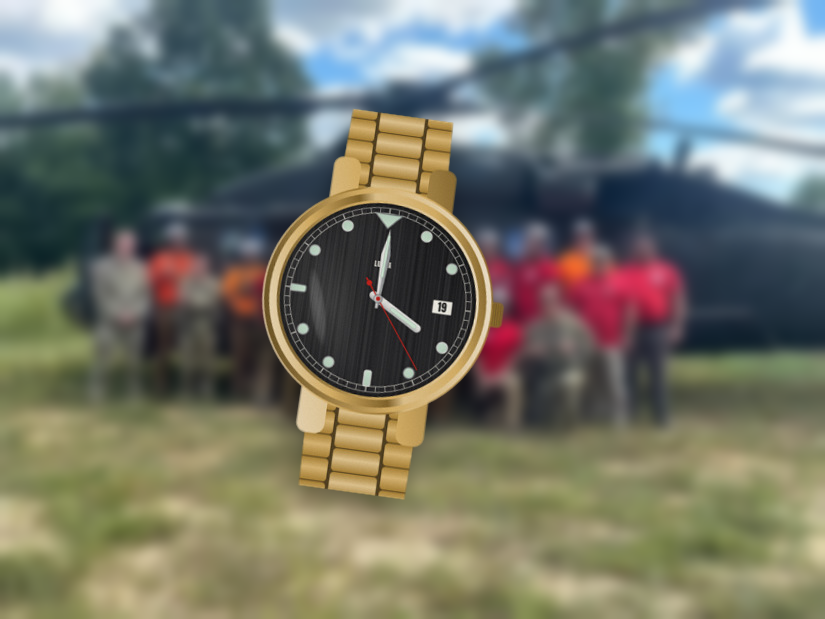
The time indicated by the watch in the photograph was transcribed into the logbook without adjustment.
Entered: 4:00:24
